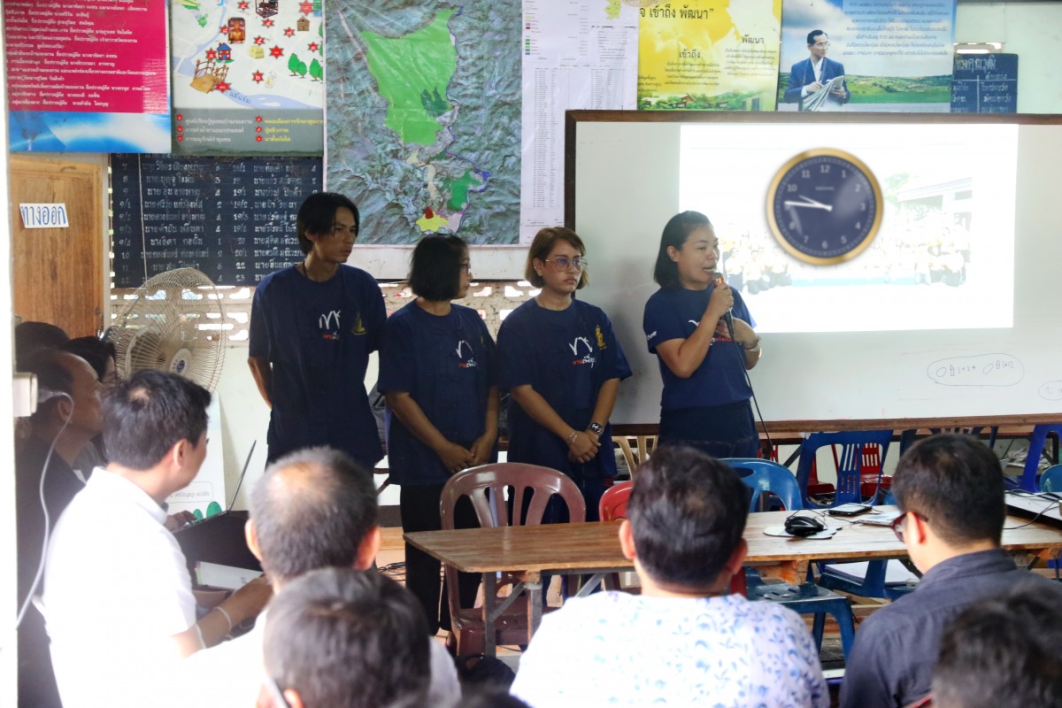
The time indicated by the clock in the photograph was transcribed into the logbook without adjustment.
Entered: 9:46
